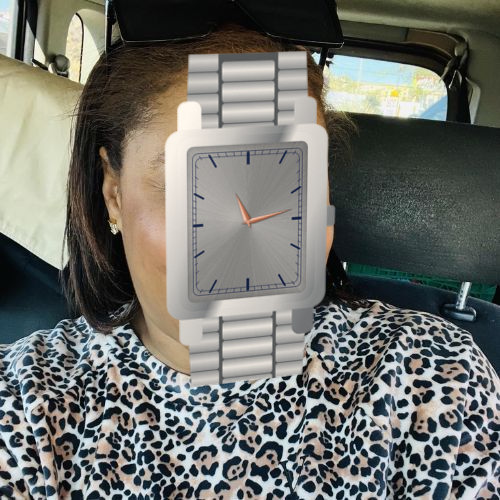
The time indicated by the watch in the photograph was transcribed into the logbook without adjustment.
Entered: 11:13
